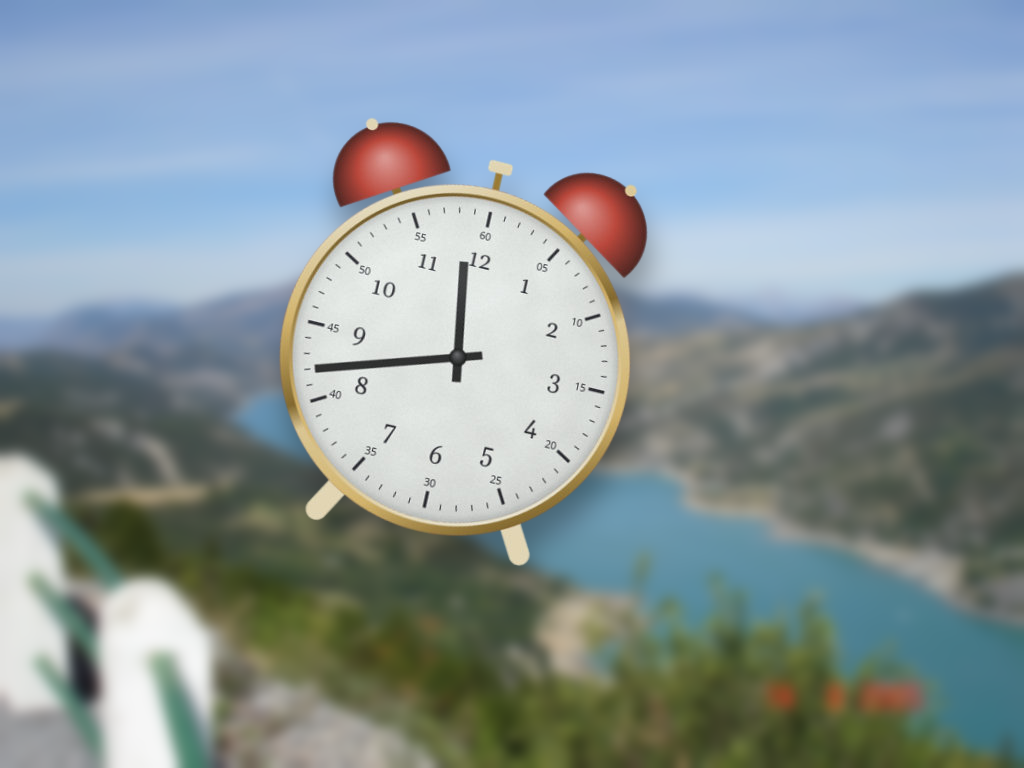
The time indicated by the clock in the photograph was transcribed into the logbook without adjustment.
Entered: 11:42
